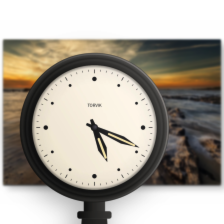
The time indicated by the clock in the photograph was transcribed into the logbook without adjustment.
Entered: 5:19
